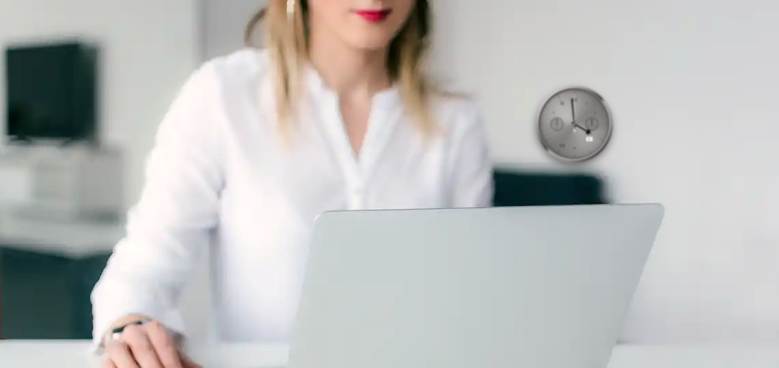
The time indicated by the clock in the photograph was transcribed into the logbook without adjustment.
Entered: 3:59
